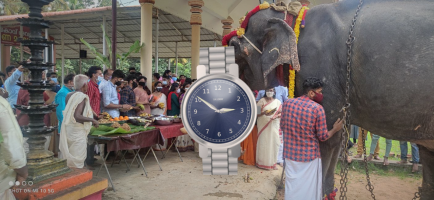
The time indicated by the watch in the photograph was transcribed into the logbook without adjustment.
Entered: 2:51
